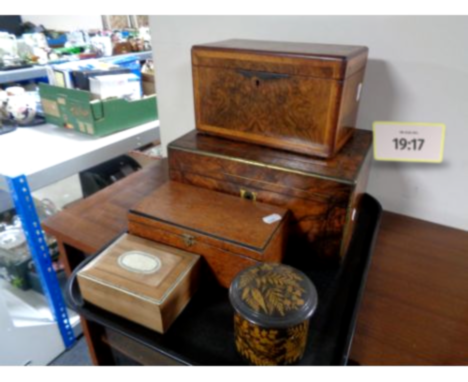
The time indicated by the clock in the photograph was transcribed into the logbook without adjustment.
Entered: 19:17
